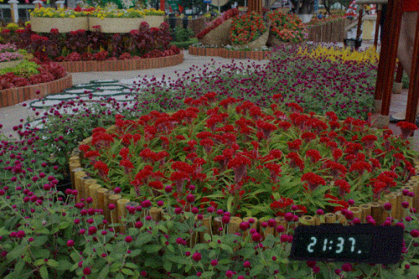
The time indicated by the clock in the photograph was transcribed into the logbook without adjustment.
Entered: 21:37
